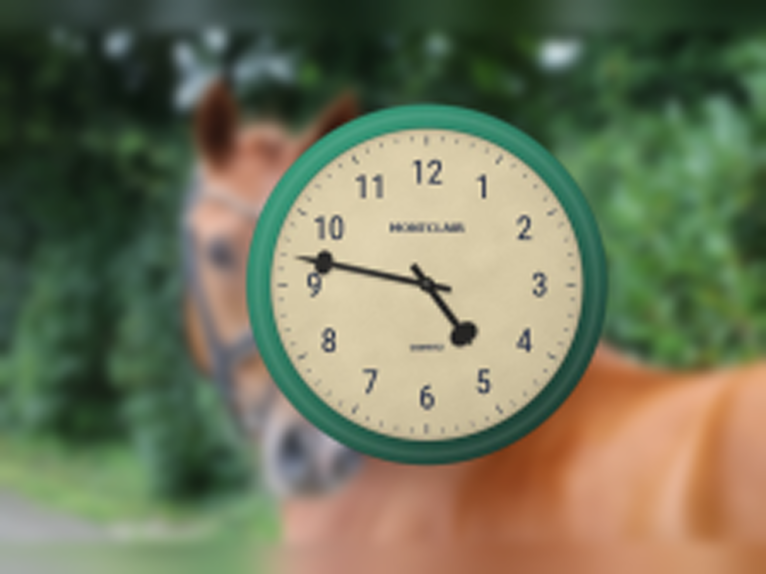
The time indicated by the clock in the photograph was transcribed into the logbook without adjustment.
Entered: 4:47
